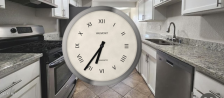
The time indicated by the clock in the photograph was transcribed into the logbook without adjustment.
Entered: 6:36
